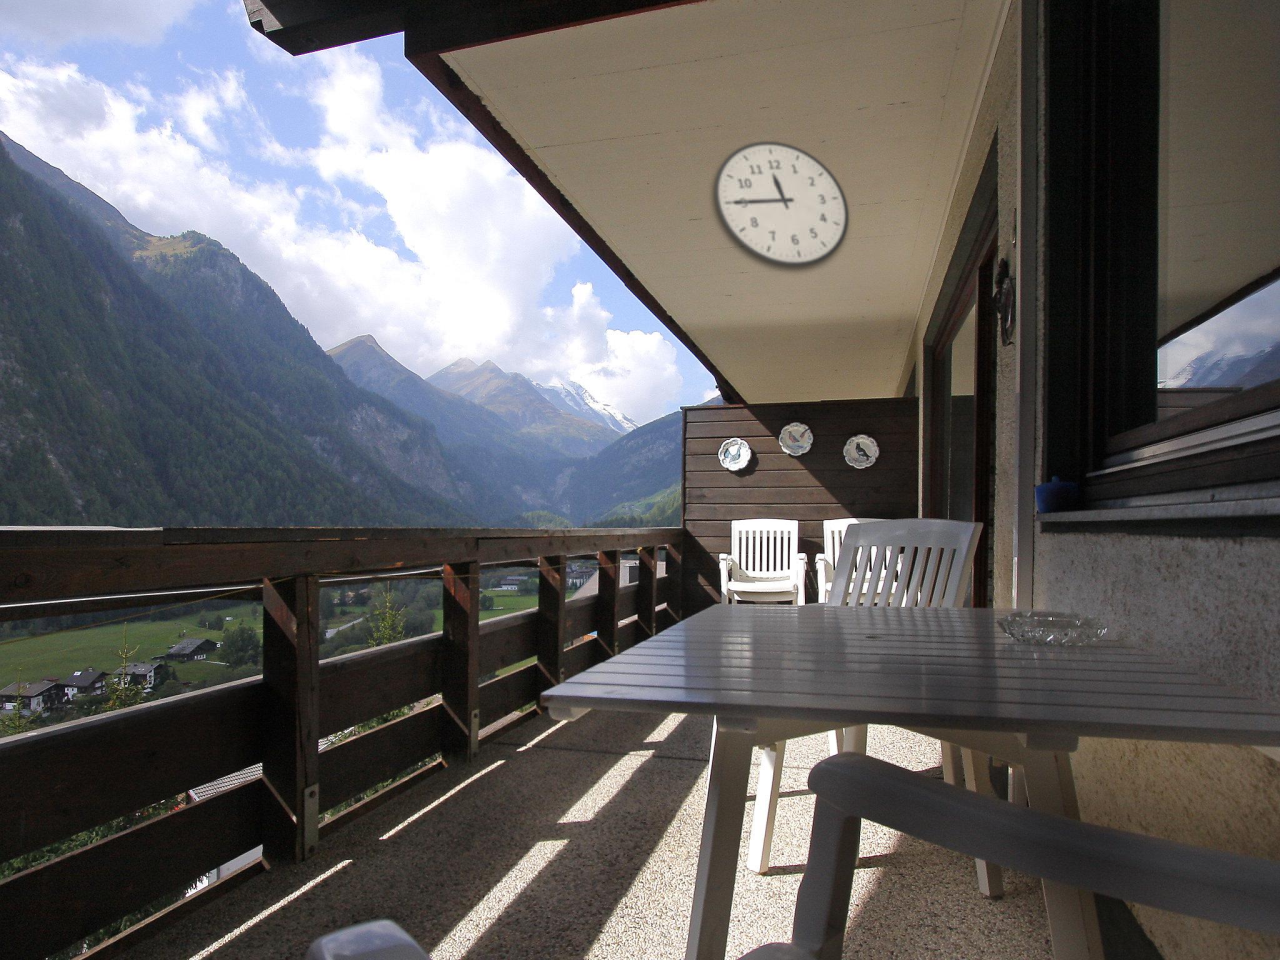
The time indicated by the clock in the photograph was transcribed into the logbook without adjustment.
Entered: 11:45
